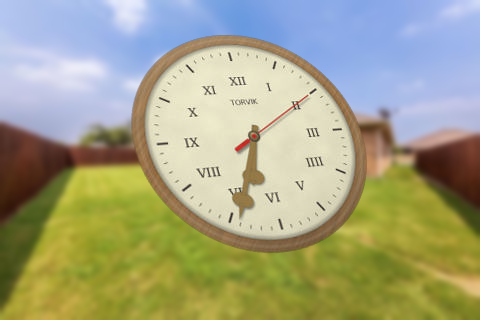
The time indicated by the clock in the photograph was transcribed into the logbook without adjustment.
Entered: 6:34:10
